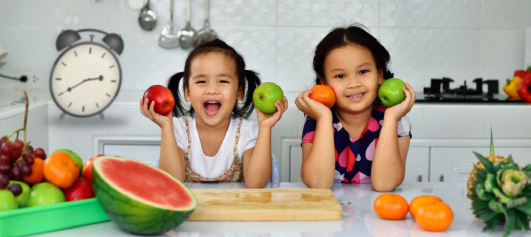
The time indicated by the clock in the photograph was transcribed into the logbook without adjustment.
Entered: 2:40
